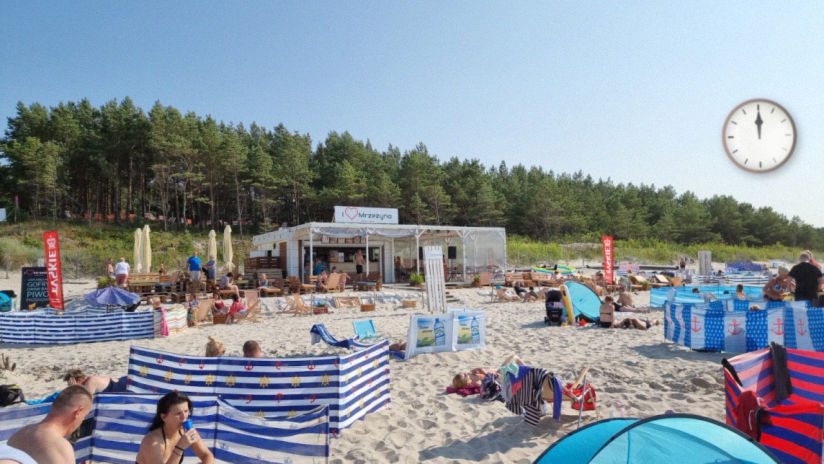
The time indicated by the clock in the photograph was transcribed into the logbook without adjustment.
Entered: 12:00
